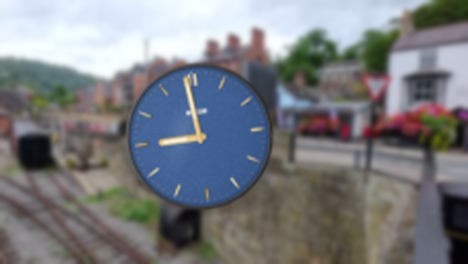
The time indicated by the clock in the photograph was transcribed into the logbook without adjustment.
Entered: 8:59
